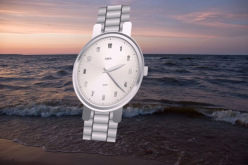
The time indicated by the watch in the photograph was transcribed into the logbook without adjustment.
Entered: 2:22
